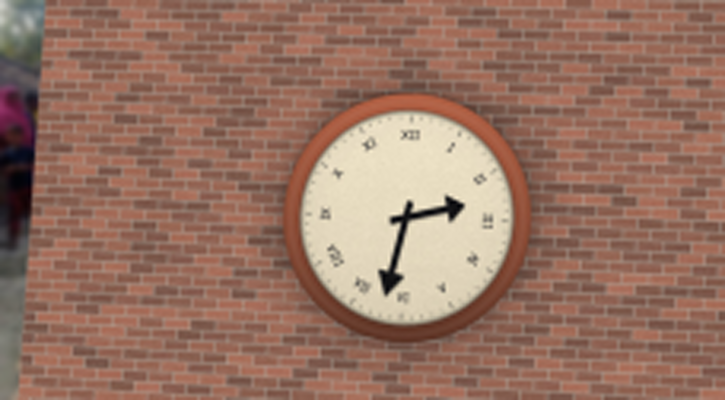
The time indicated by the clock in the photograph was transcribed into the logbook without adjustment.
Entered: 2:32
